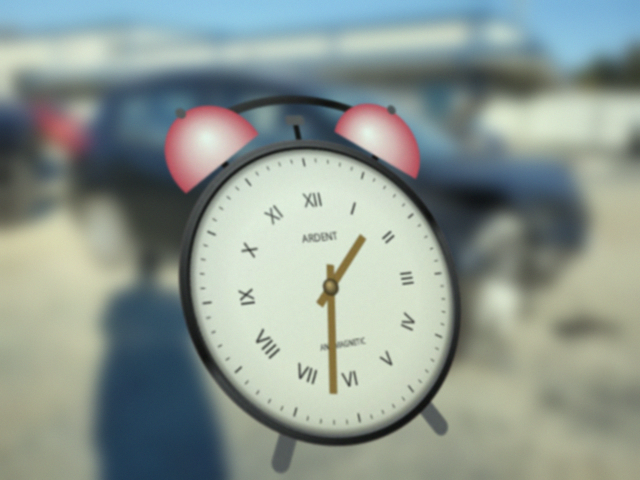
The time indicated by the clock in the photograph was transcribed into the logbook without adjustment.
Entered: 1:32
